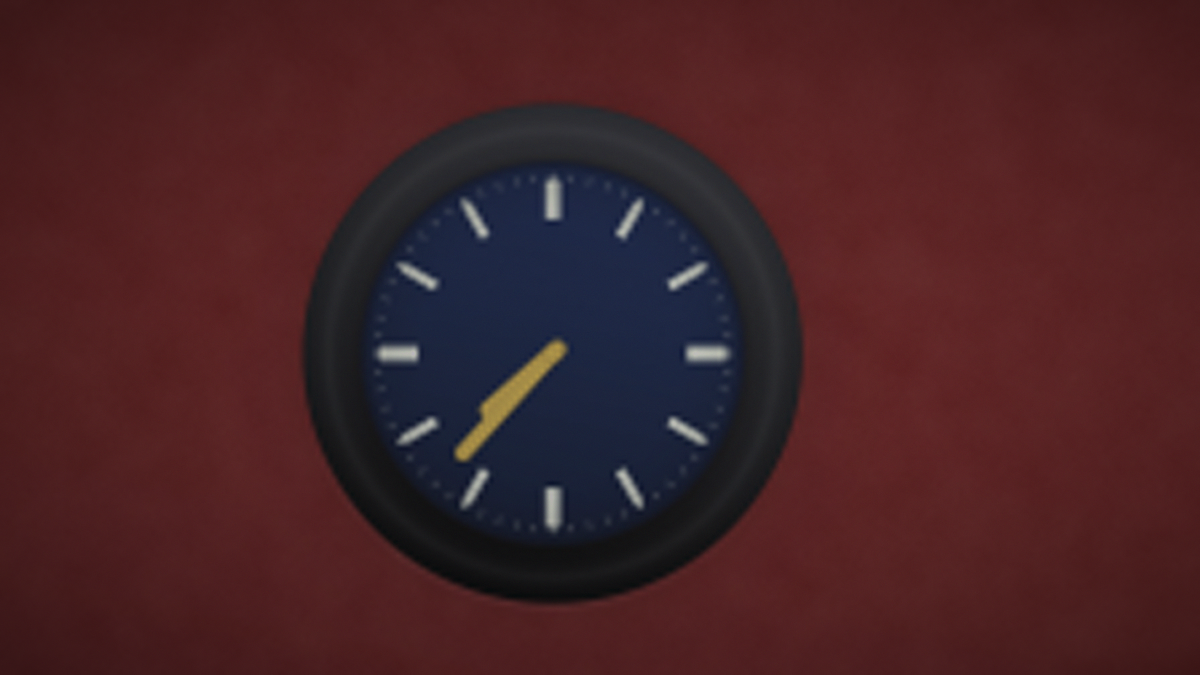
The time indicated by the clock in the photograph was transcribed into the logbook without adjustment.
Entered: 7:37
